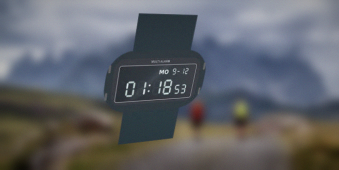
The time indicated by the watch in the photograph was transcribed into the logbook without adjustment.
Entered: 1:18:53
